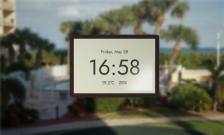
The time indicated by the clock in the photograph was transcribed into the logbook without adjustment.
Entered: 16:58
